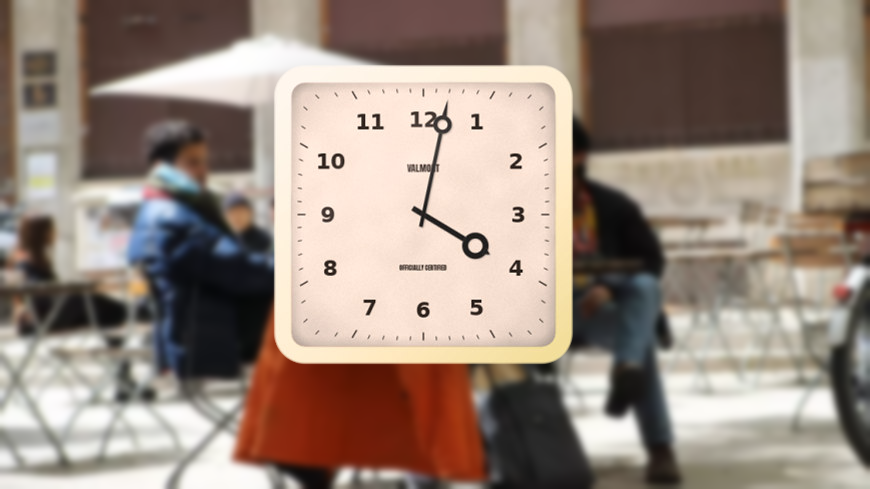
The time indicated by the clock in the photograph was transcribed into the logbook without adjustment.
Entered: 4:02
